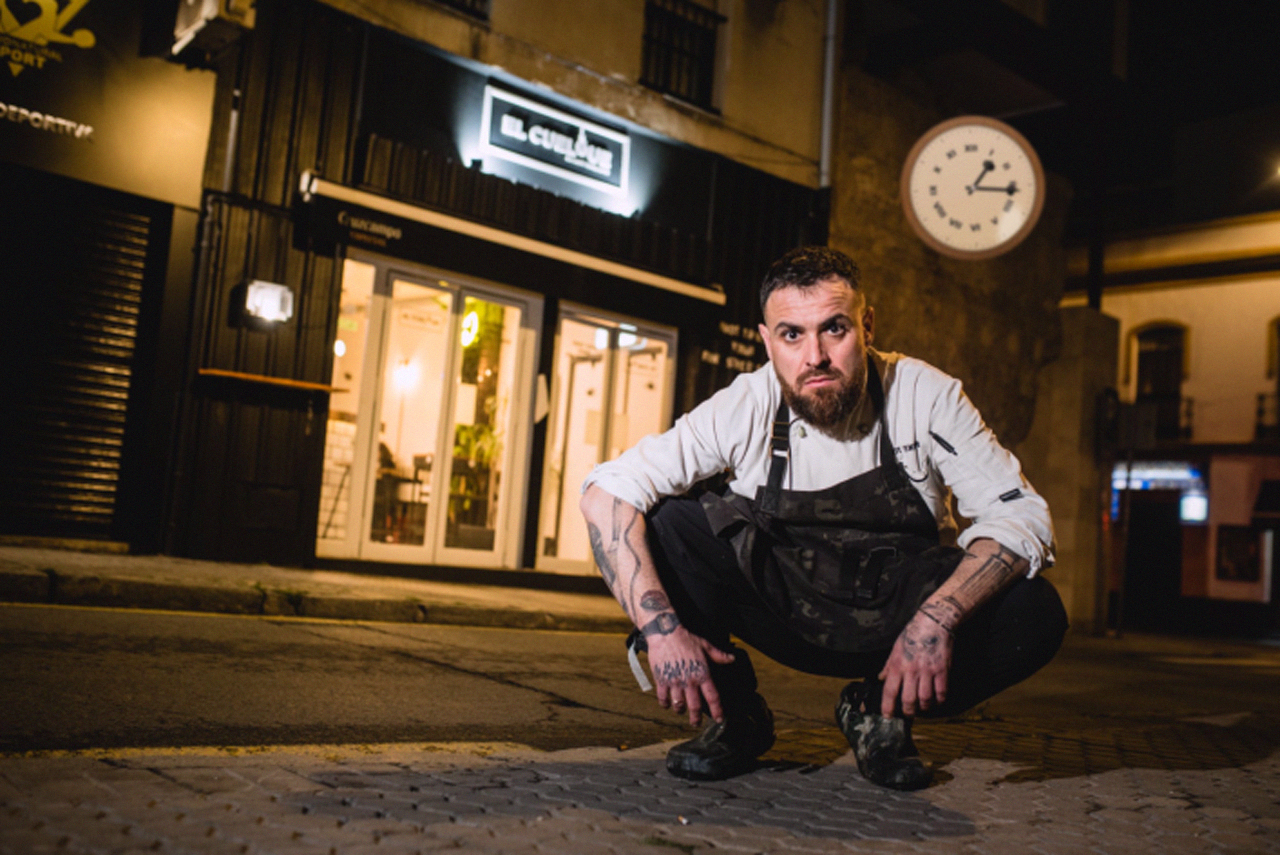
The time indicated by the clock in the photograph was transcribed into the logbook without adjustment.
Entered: 1:16
